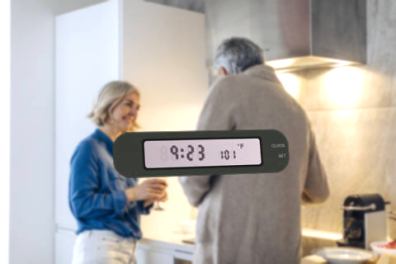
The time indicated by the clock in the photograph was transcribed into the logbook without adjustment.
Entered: 9:23
